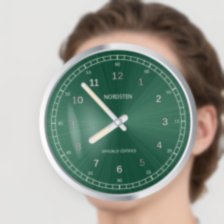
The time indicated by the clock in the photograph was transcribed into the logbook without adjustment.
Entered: 7:53
